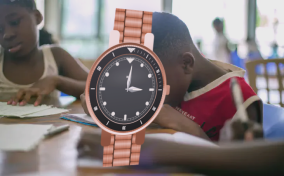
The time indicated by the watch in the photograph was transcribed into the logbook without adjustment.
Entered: 3:01
